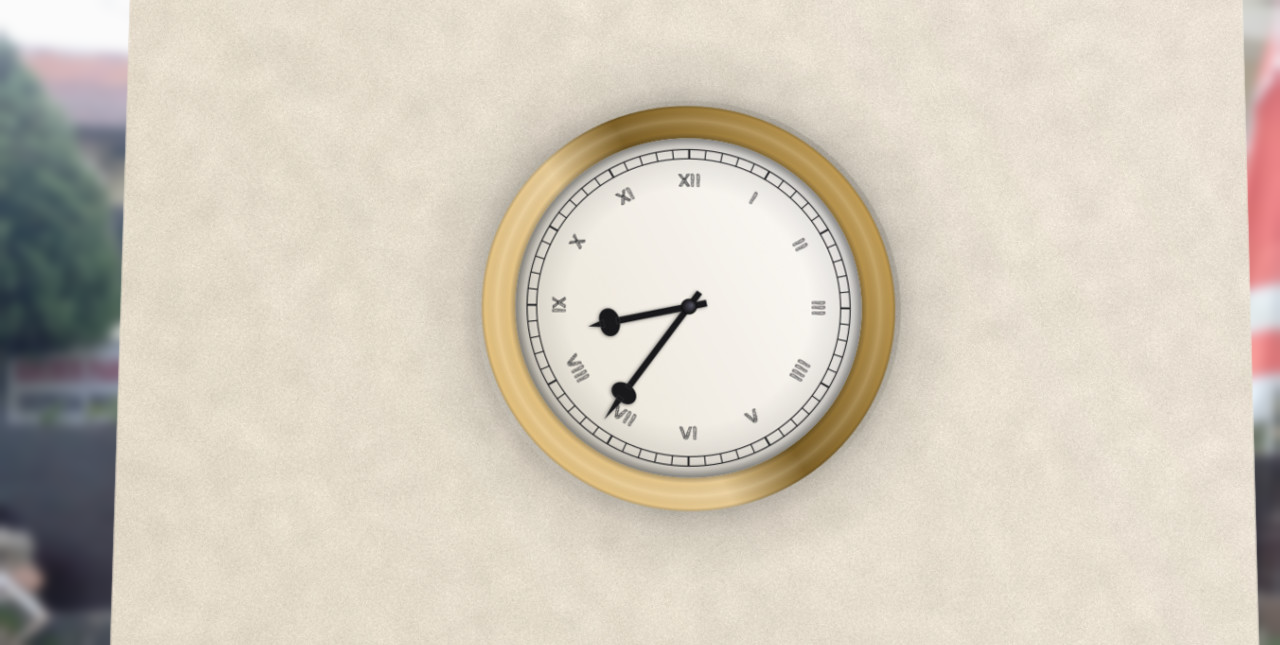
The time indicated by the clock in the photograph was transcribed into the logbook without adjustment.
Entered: 8:36
